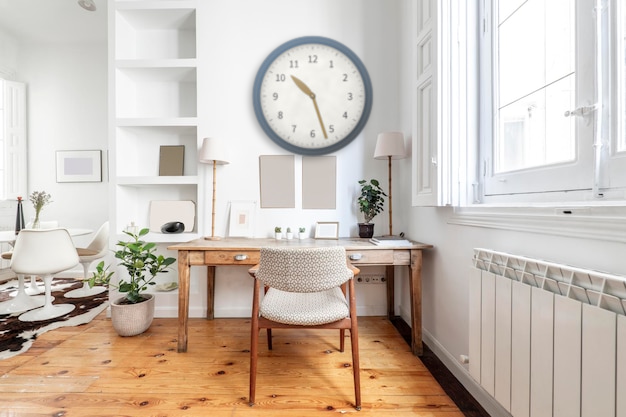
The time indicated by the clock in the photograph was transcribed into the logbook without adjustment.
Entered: 10:27
